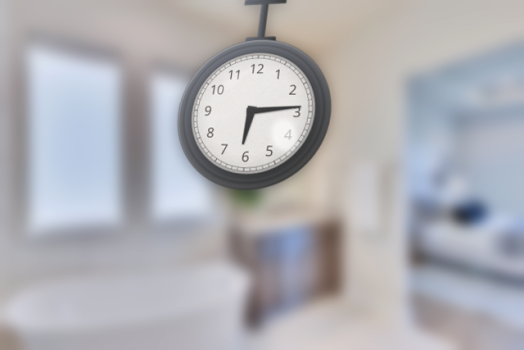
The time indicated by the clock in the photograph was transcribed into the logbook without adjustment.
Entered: 6:14
